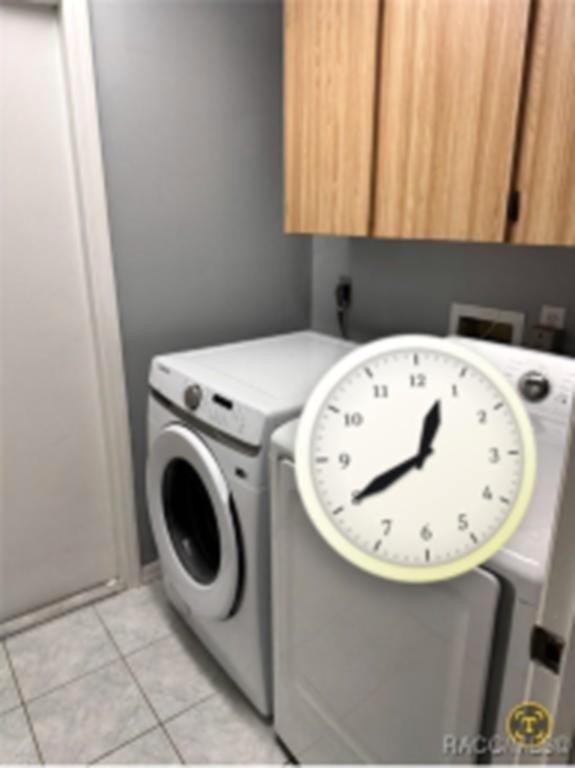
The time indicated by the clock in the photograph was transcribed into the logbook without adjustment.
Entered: 12:40
